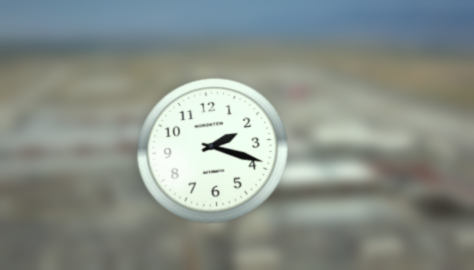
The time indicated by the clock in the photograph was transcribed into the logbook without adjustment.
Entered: 2:19
